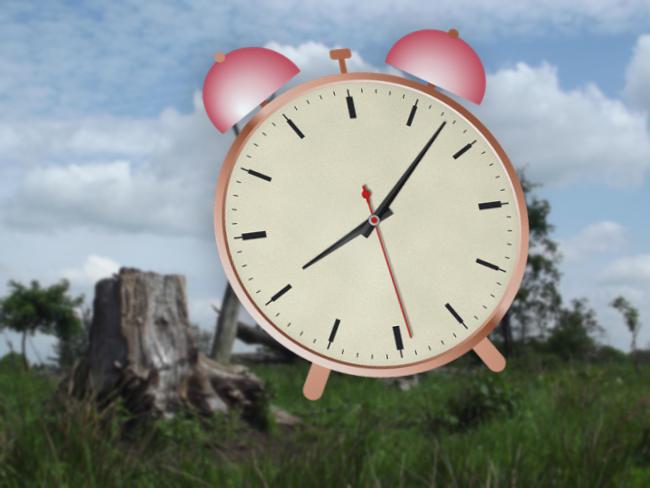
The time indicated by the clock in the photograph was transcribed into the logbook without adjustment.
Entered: 8:07:29
